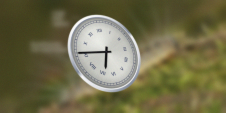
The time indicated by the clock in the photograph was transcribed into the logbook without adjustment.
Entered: 6:46
